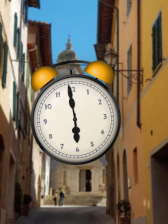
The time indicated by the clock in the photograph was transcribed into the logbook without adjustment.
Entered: 5:59
